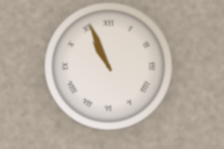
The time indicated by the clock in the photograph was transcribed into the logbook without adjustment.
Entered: 10:56
